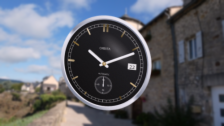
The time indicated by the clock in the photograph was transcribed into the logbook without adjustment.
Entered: 10:11
